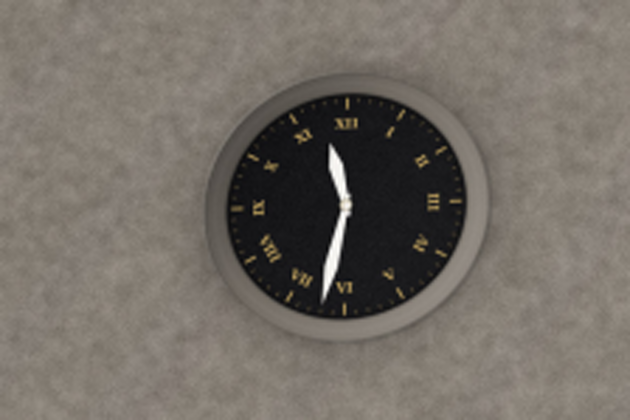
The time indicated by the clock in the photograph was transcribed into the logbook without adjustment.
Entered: 11:32
